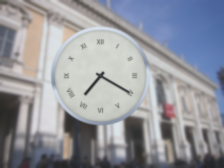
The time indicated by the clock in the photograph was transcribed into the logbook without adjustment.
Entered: 7:20
